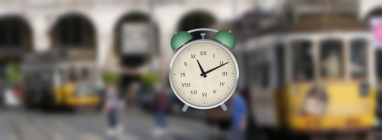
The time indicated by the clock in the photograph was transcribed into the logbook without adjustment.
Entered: 11:11
